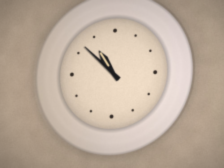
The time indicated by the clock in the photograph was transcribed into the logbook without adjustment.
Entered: 10:52
